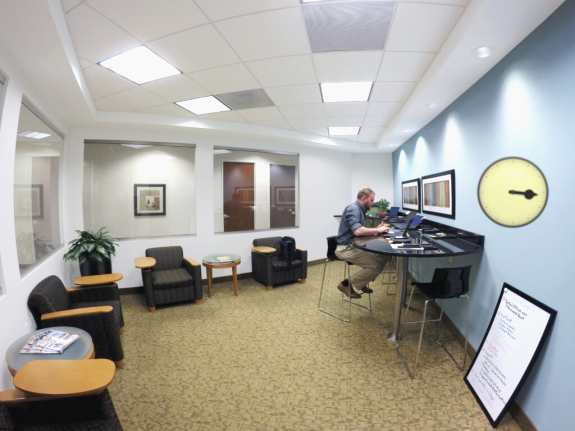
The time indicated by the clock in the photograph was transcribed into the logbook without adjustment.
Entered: 3:16
